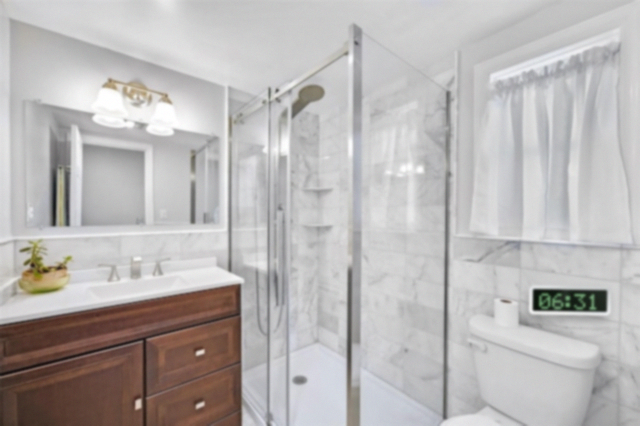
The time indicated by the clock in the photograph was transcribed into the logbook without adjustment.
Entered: 6:31
